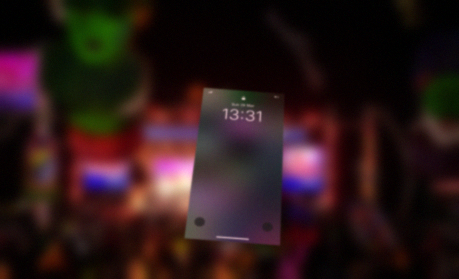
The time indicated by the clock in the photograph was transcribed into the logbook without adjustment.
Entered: 13:31
